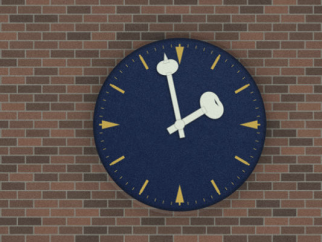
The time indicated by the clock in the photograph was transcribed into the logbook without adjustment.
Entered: 1:58
